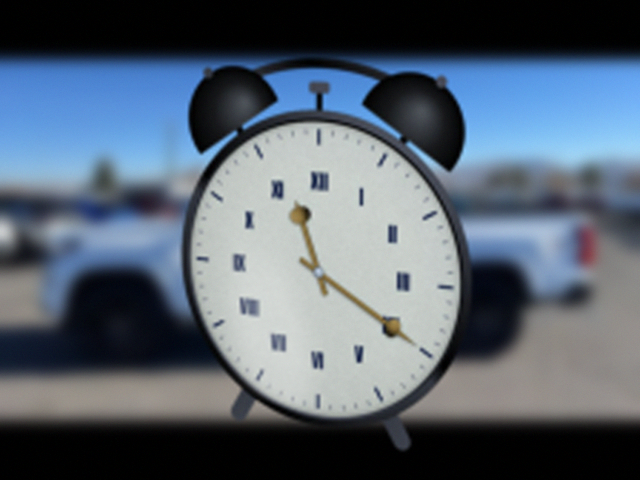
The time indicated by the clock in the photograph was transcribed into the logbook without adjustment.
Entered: 11:20
